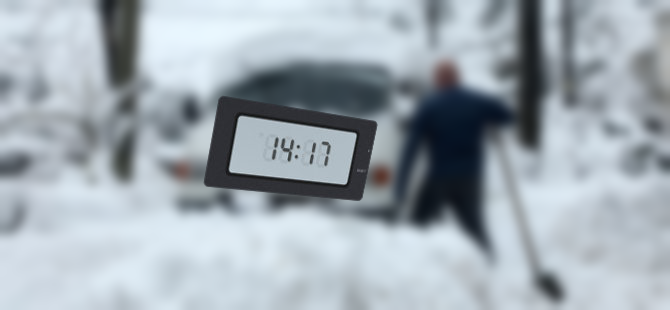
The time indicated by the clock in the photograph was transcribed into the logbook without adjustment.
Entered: 14:17
